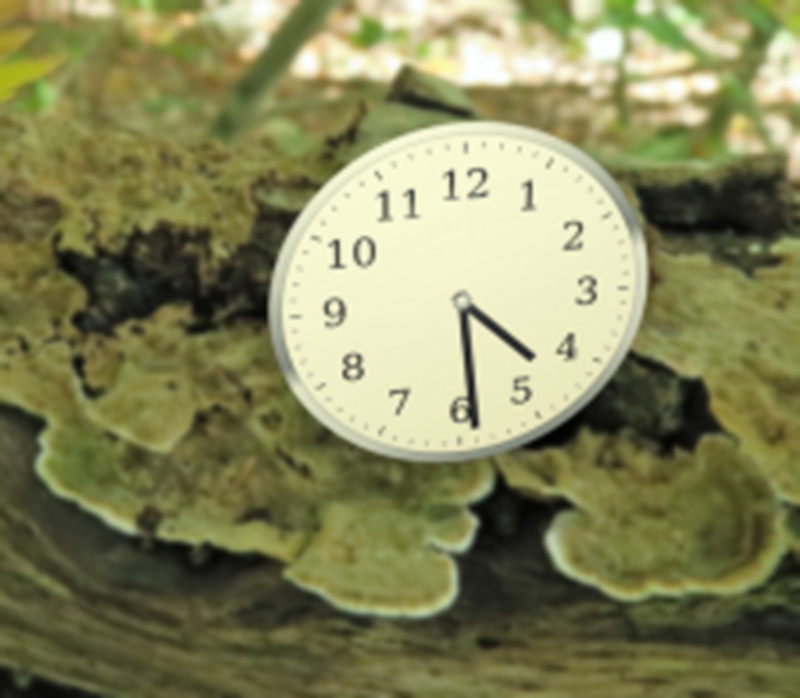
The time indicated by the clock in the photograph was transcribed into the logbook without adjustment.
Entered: 4:29
